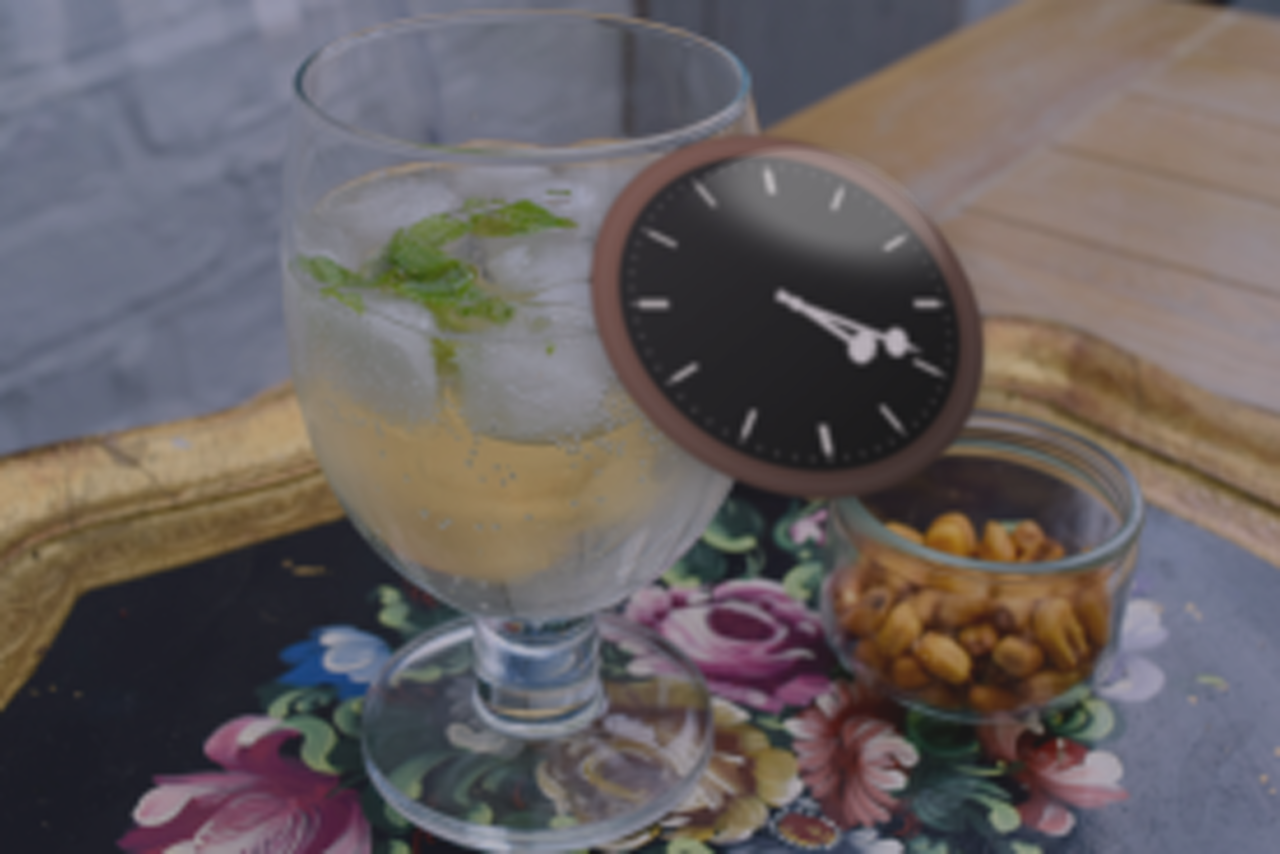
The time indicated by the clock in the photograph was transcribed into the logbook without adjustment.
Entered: 4:19
